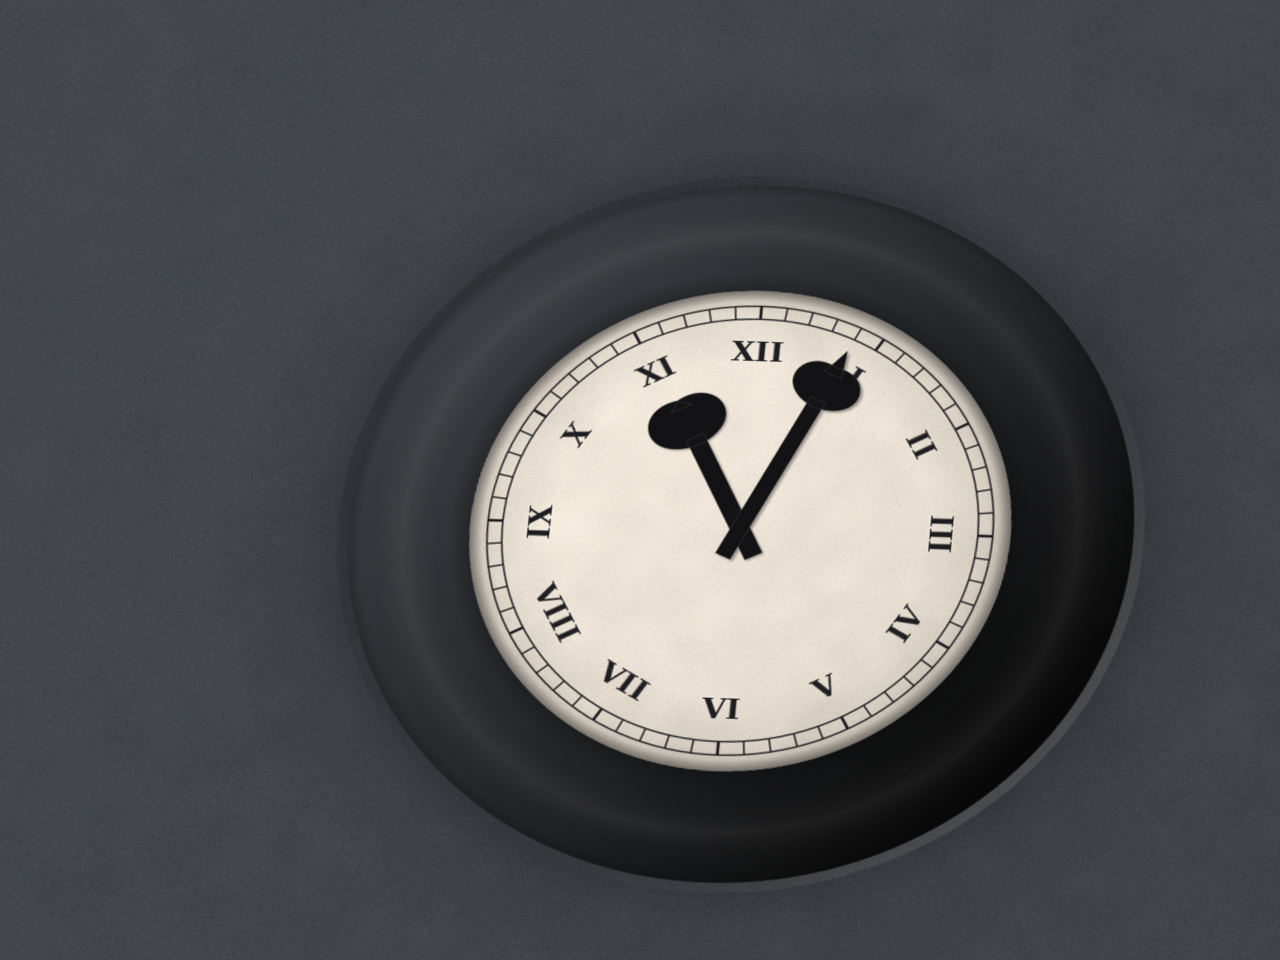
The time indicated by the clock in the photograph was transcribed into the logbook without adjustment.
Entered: 11:04
